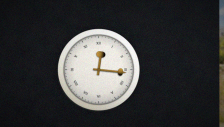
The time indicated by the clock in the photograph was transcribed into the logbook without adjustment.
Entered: 12:16
